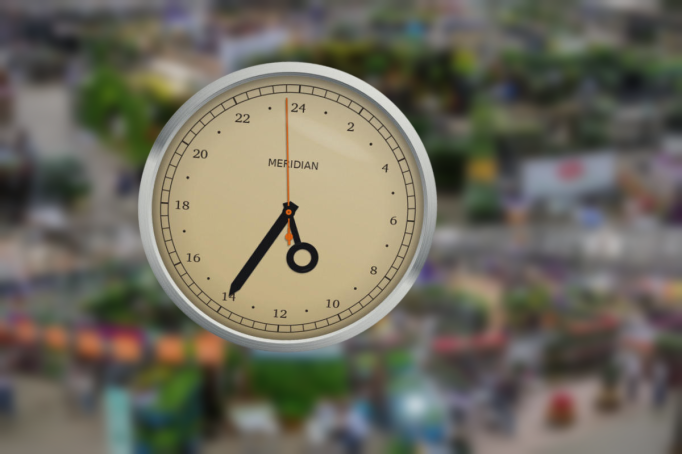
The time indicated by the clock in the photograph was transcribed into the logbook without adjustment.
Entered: 10:34:59
